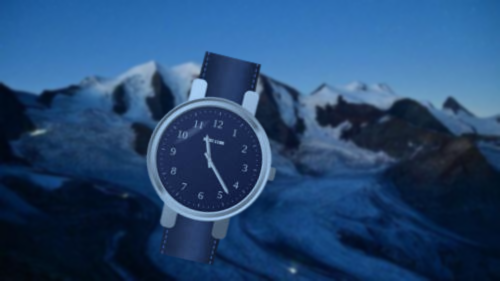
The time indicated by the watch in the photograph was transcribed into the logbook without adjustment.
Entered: 11:23
